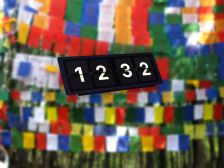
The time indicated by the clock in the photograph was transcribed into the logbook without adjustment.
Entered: 12:32
